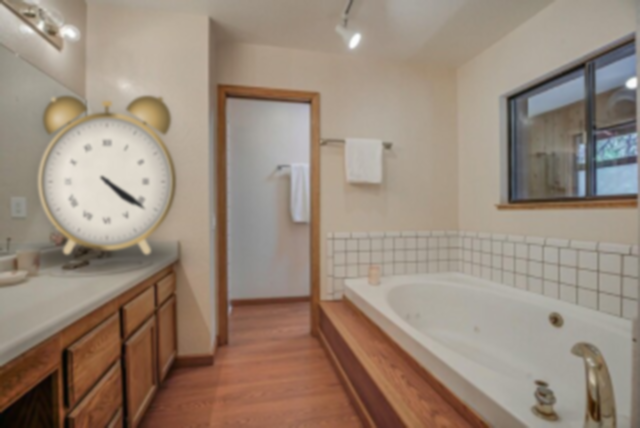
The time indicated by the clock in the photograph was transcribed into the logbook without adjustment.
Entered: 4:21
